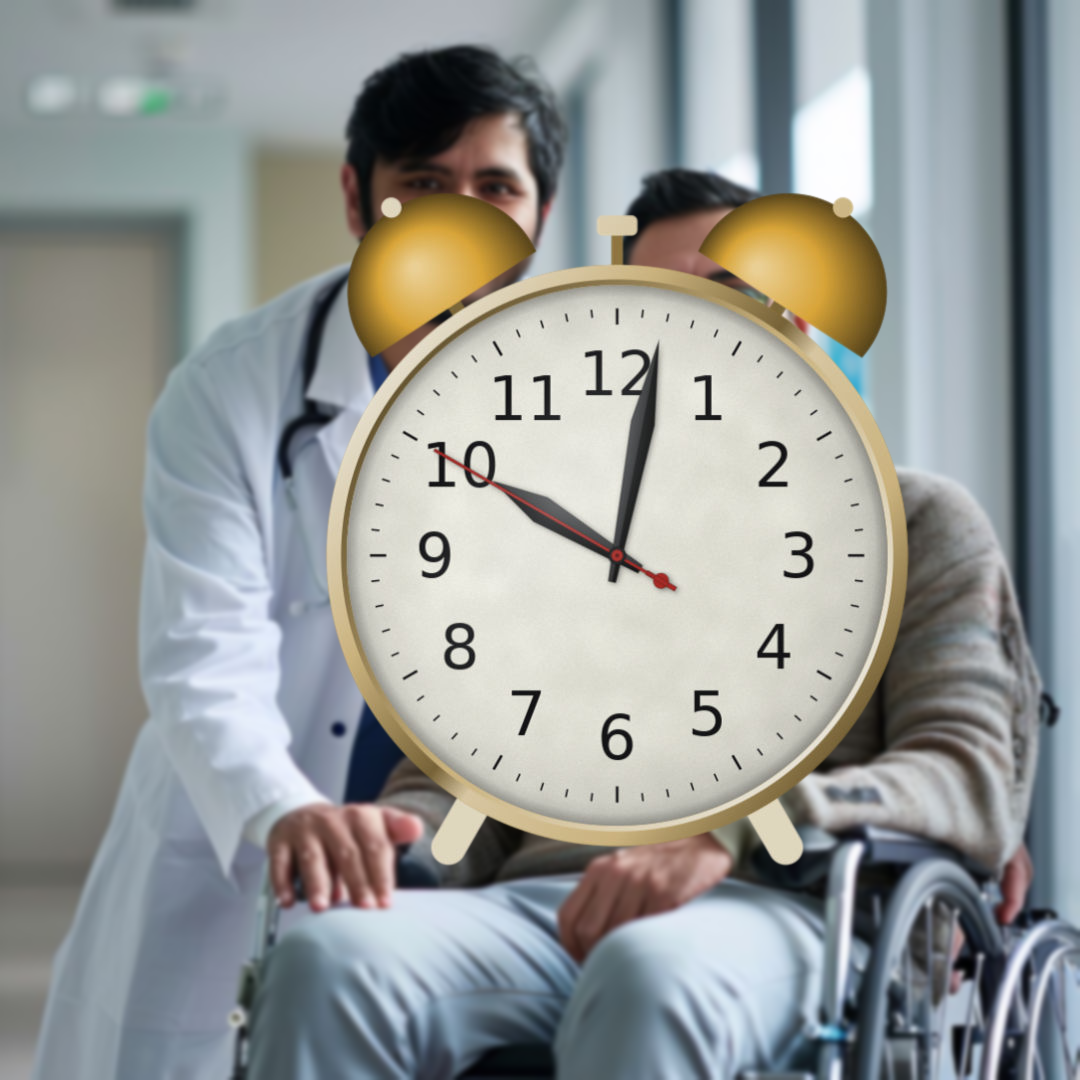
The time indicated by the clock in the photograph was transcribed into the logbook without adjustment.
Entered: 10:01:50
